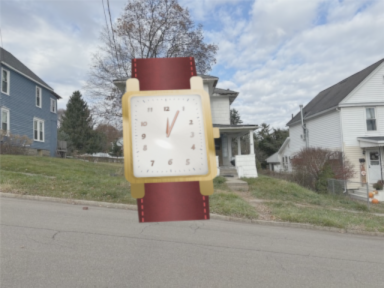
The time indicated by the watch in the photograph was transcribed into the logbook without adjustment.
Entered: 12:04
